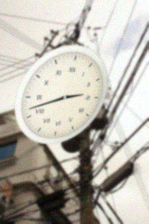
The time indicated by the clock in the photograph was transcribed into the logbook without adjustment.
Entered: 2:42
